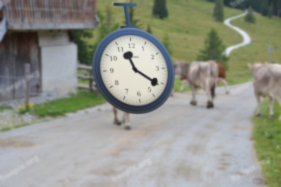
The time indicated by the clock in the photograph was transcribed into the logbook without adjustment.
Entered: 11:21
